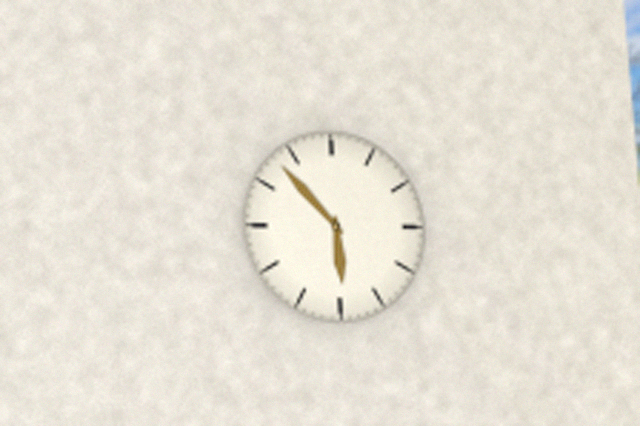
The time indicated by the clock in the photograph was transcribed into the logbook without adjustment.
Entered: 5:53
